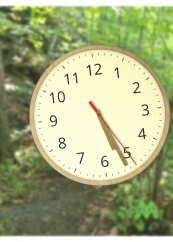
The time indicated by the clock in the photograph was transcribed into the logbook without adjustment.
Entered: 5:26:25
